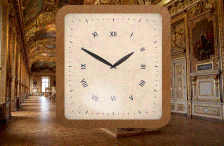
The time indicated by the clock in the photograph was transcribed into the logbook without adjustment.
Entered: 1:50
